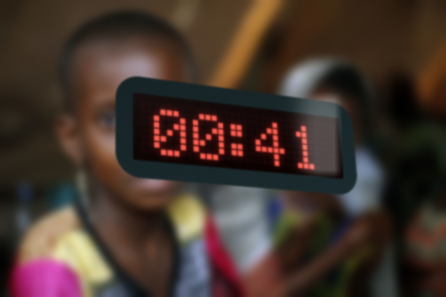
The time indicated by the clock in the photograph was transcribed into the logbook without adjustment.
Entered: 0:41
